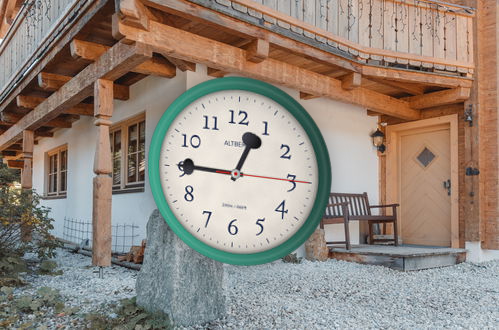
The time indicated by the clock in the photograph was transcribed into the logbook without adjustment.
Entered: 12:45:15
